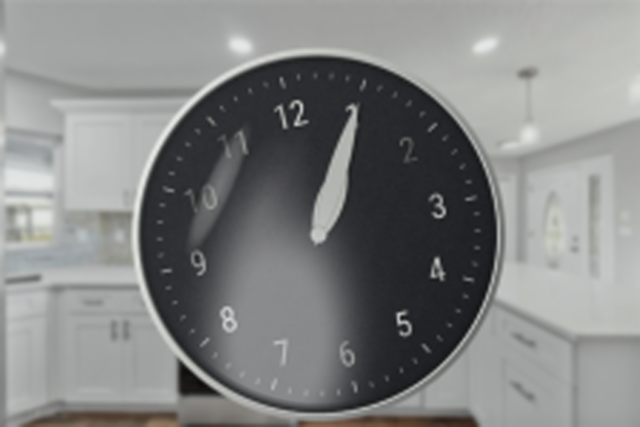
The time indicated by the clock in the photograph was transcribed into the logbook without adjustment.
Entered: 1:05
